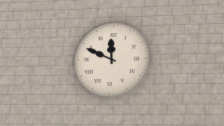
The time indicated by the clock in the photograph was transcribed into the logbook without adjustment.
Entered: 11:49
